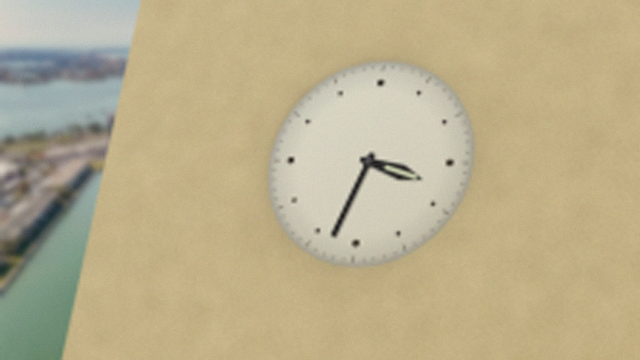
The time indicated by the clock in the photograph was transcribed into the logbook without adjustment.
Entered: 3:33
